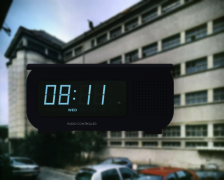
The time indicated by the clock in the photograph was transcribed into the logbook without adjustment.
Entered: 8:11
